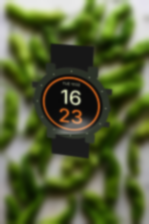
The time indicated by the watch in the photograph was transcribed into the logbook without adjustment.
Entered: 16:23
